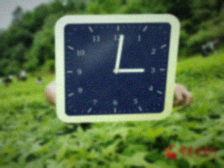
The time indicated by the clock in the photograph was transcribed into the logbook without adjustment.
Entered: 3:01
